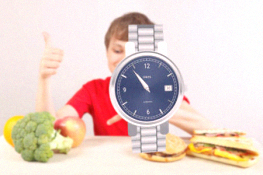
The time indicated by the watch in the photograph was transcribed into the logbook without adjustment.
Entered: 10:54
